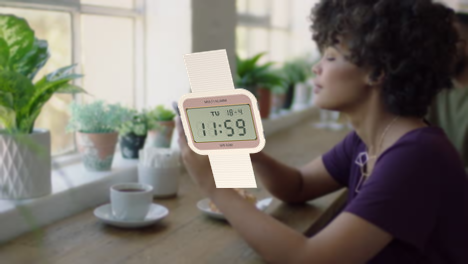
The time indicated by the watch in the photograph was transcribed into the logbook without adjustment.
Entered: 11:59
